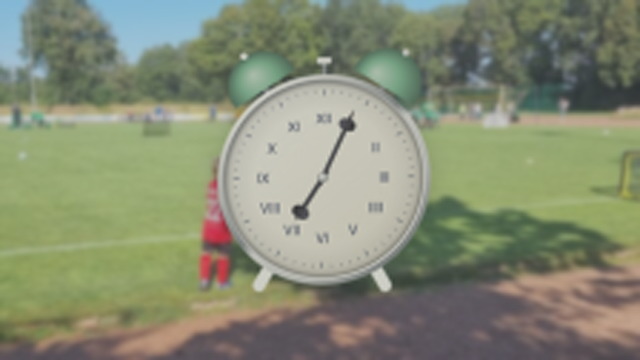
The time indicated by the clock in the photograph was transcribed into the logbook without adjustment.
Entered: 7:04
